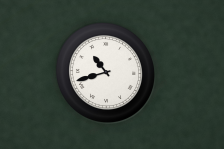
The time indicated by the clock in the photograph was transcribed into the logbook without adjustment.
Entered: 10:42
